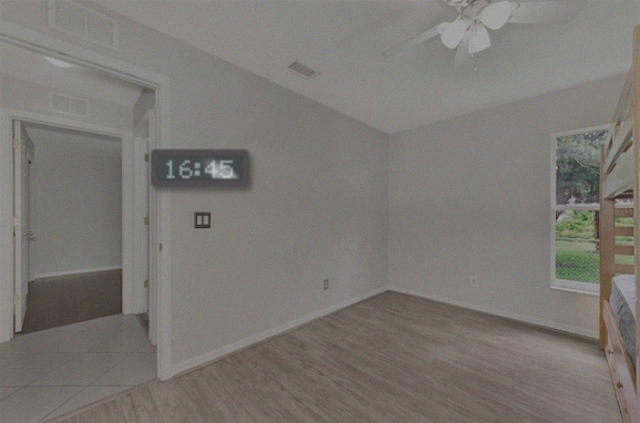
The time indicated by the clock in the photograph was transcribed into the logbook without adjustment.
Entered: 16:45
